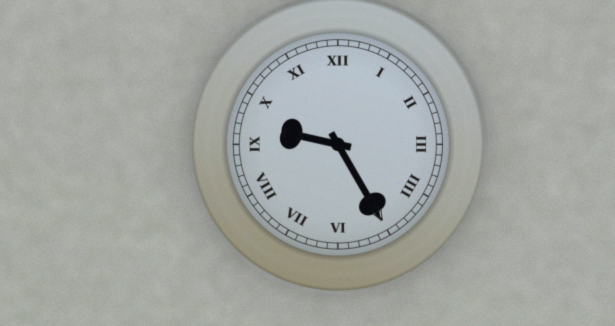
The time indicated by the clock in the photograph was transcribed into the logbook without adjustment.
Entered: 9:25
